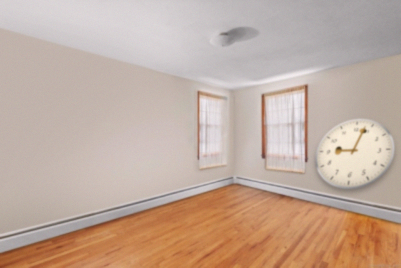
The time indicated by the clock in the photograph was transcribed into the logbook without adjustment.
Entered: 9:03
